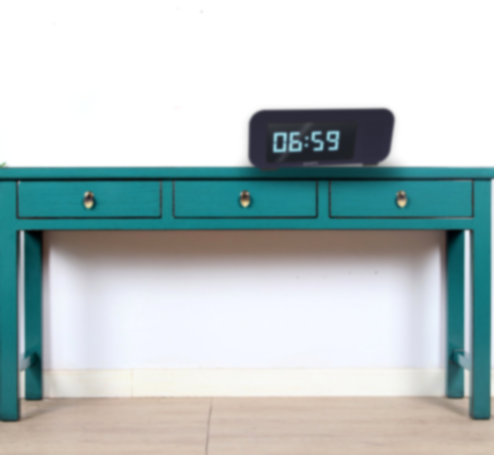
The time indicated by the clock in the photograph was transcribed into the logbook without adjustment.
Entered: 6:59
